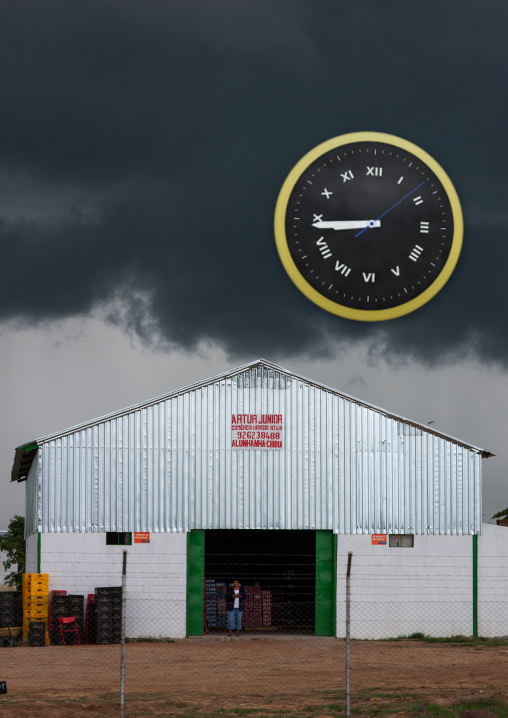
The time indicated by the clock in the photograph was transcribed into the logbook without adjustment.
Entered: 8:44:08
